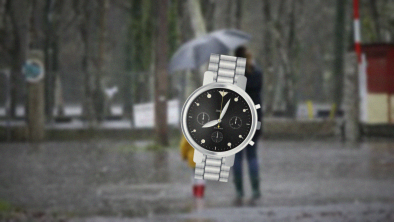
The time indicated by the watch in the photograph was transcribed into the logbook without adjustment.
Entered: 8:03
